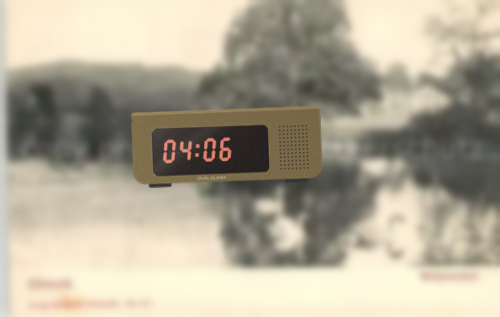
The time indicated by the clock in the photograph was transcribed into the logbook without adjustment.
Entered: 4:06
